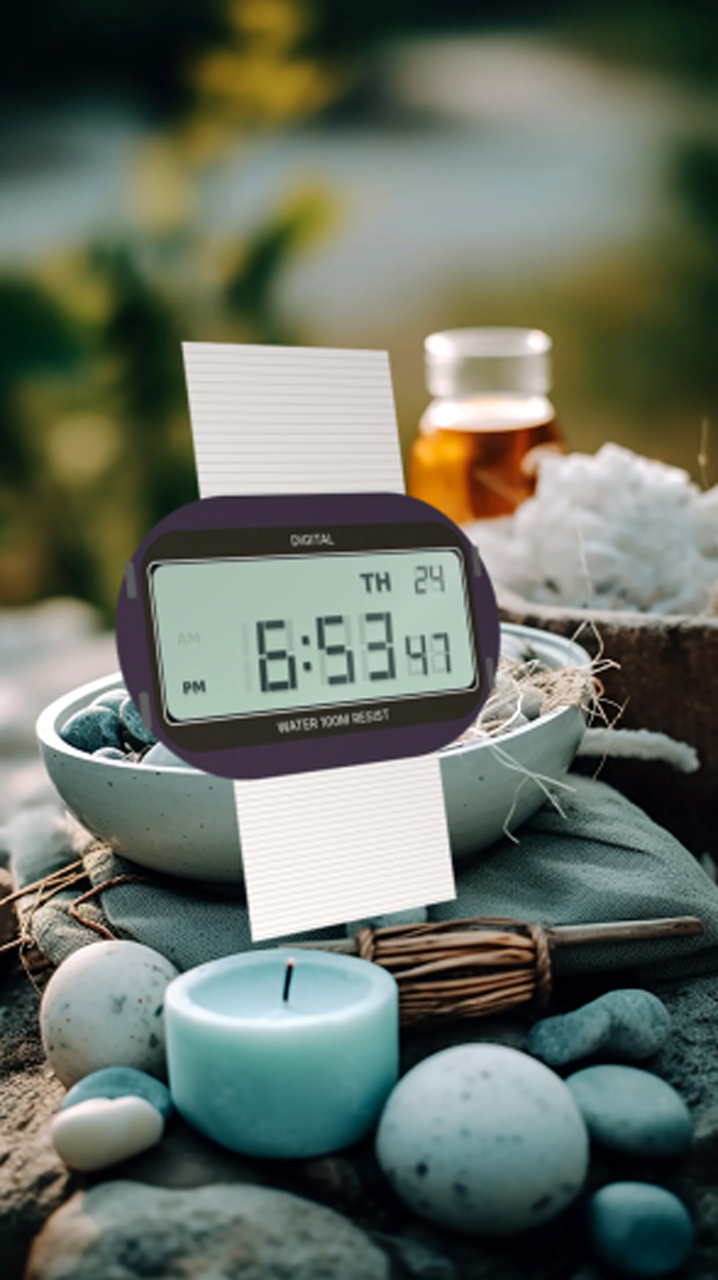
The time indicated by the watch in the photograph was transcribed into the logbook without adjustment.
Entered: 6:53:47
